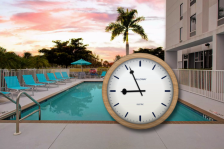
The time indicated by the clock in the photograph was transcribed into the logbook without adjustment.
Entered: 8:56
